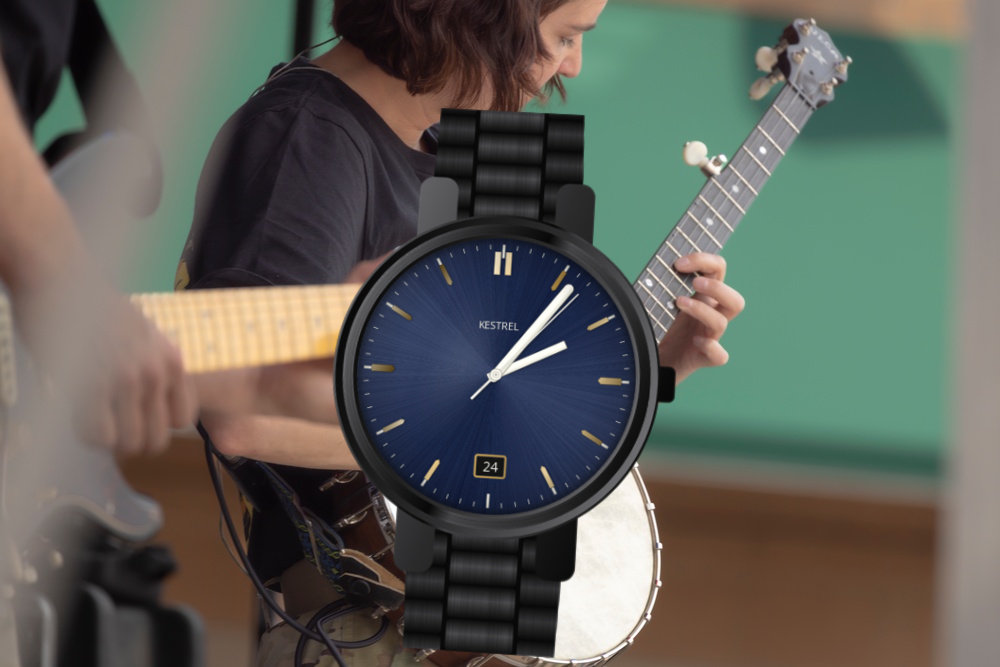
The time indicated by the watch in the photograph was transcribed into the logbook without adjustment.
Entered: 2:06:07
